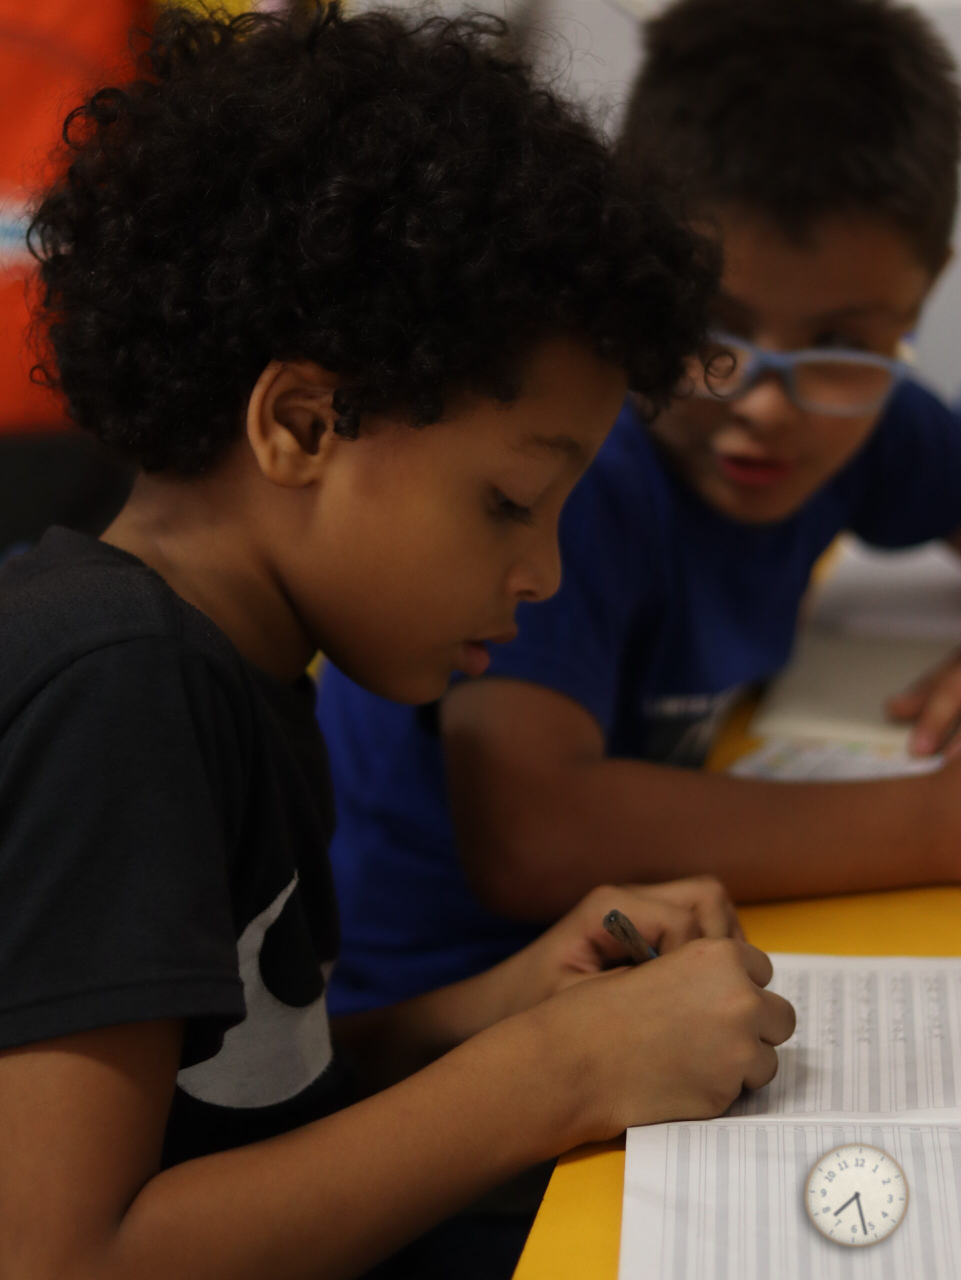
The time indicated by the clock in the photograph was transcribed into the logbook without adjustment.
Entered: 7:27
